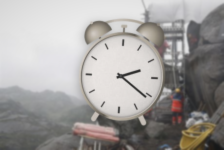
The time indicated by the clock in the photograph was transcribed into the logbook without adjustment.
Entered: 2:21
